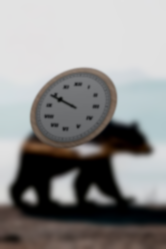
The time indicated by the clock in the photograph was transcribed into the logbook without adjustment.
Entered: 9:49
